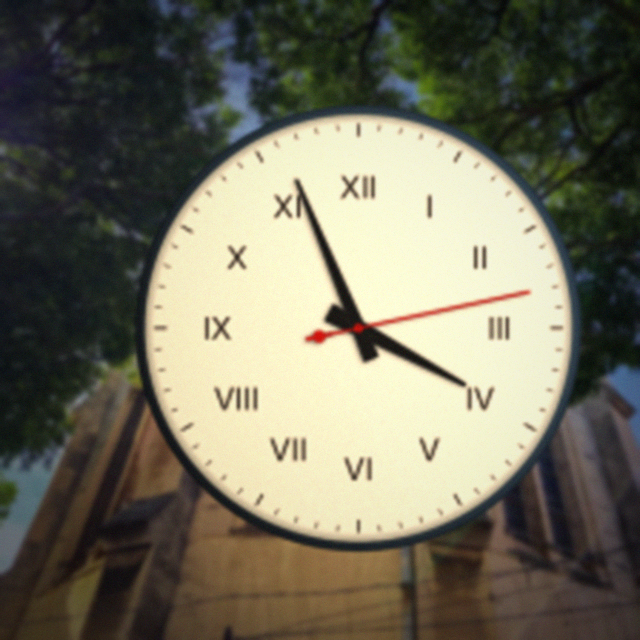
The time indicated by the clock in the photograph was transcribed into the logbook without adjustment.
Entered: 3:56:13
